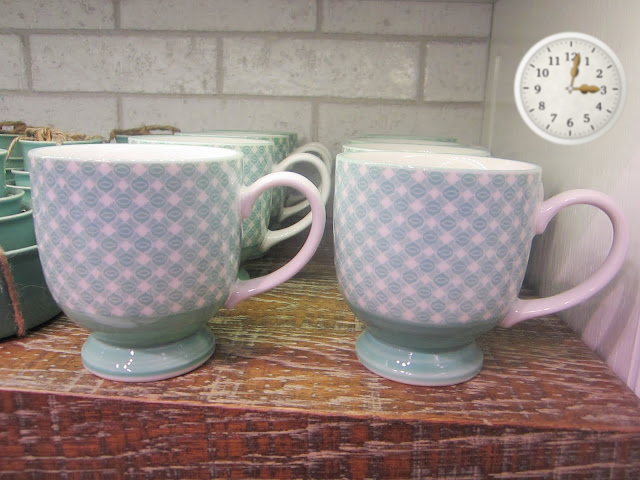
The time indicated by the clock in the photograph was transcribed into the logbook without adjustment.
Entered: 3:02
